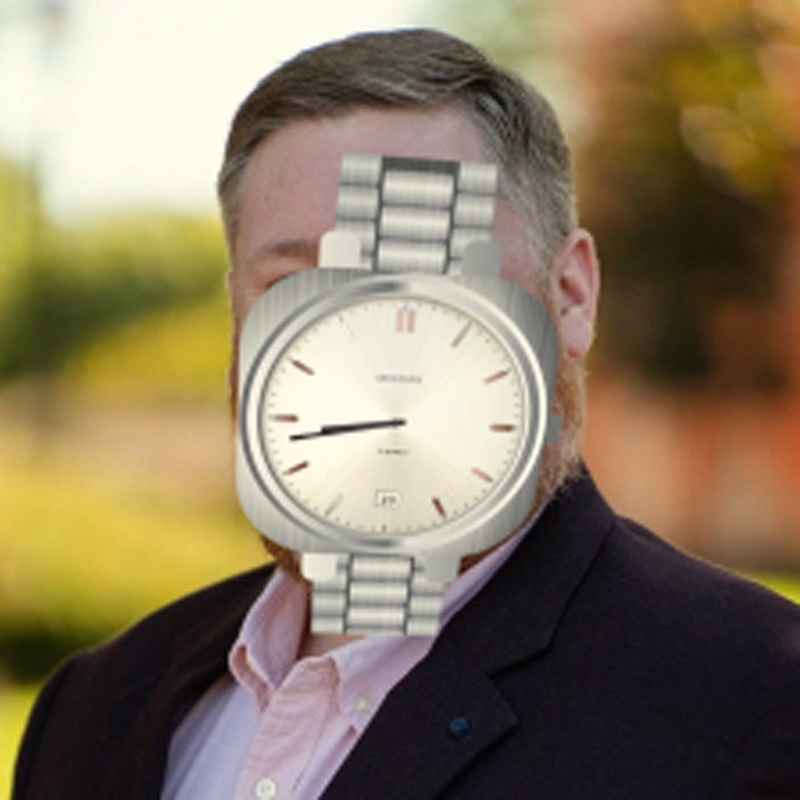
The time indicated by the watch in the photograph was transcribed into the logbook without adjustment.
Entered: 8:43
